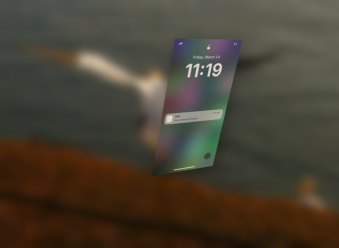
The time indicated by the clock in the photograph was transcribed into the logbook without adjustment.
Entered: 11:19
